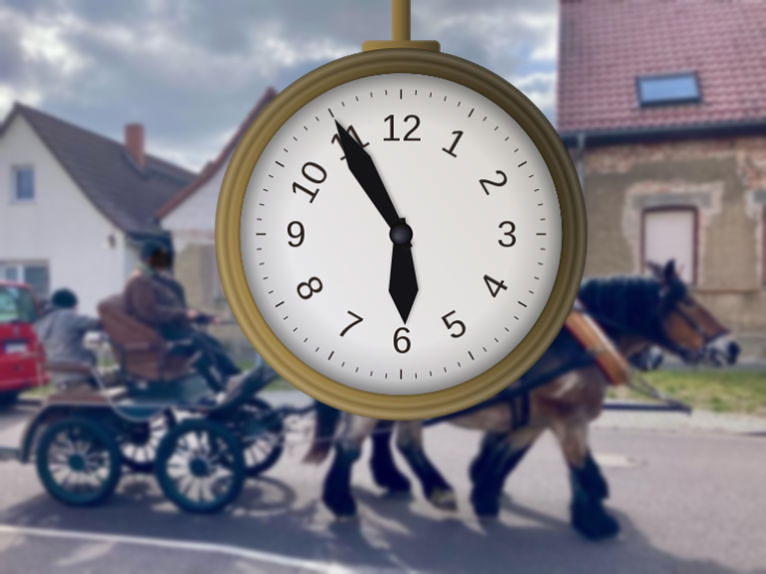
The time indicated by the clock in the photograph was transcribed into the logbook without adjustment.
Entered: 5:55
